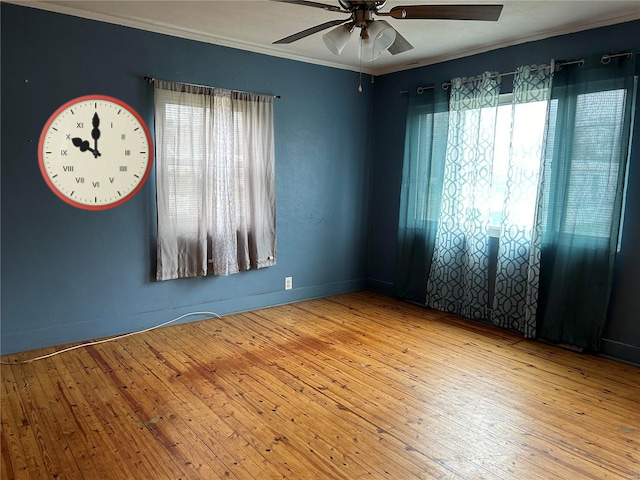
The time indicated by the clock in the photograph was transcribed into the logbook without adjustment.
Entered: 10:00
